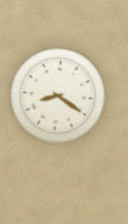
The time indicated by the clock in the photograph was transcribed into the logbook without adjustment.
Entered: 8:20
